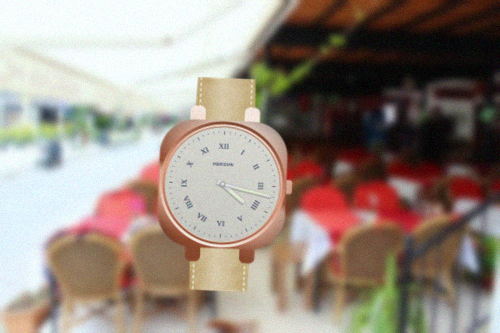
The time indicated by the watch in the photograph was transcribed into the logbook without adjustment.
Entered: 4:17
